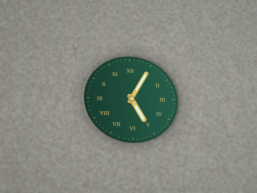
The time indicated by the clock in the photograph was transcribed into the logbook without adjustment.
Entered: 5:05
